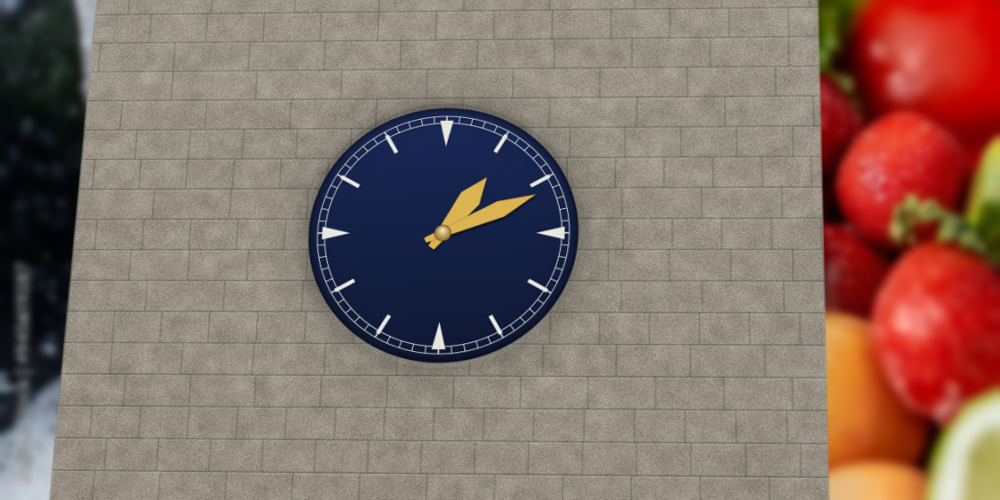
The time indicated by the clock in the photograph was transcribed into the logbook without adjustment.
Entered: 1:11
